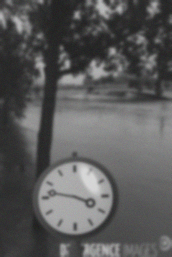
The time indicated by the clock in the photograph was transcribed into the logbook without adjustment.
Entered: 3:47
